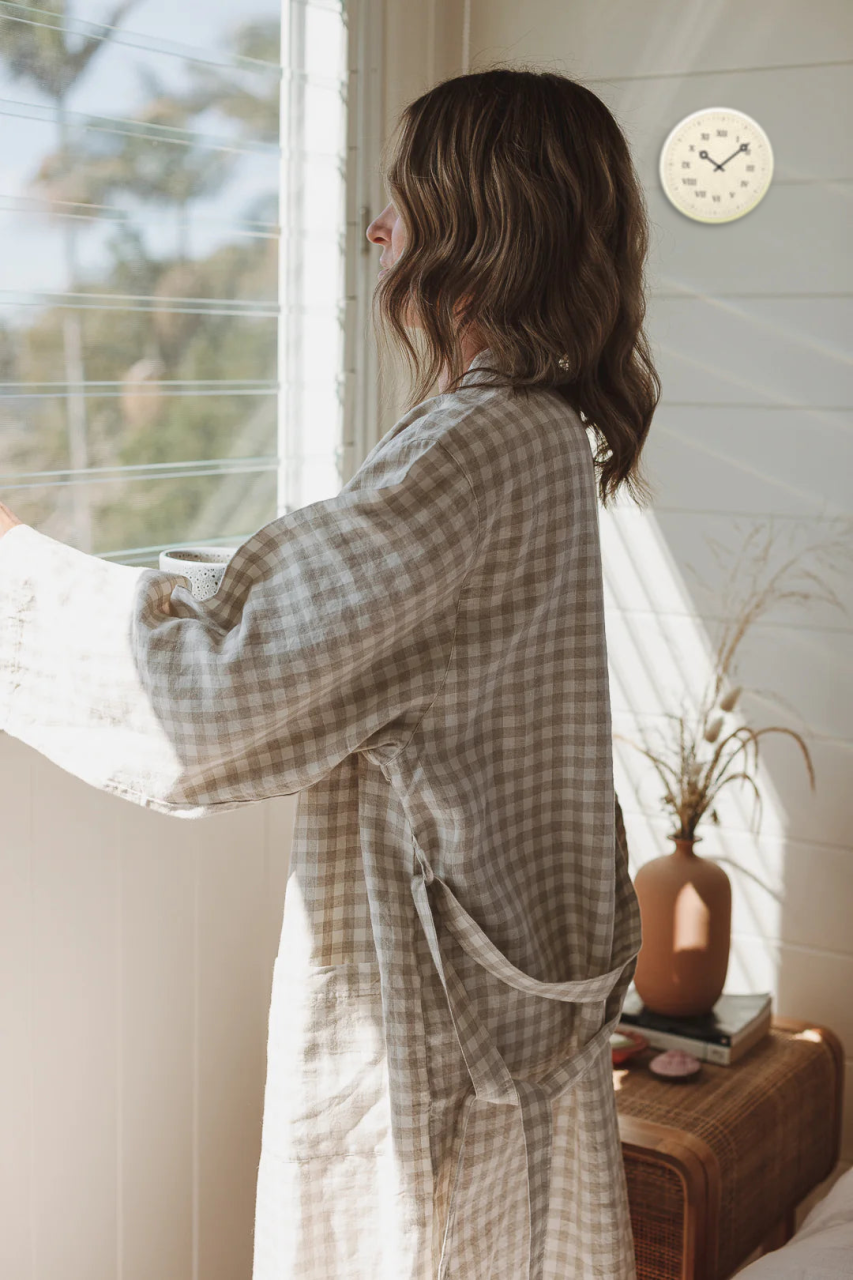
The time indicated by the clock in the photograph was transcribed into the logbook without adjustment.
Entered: 10:08
